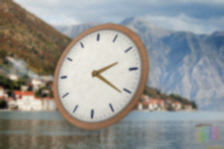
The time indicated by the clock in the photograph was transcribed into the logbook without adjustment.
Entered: 2:21
